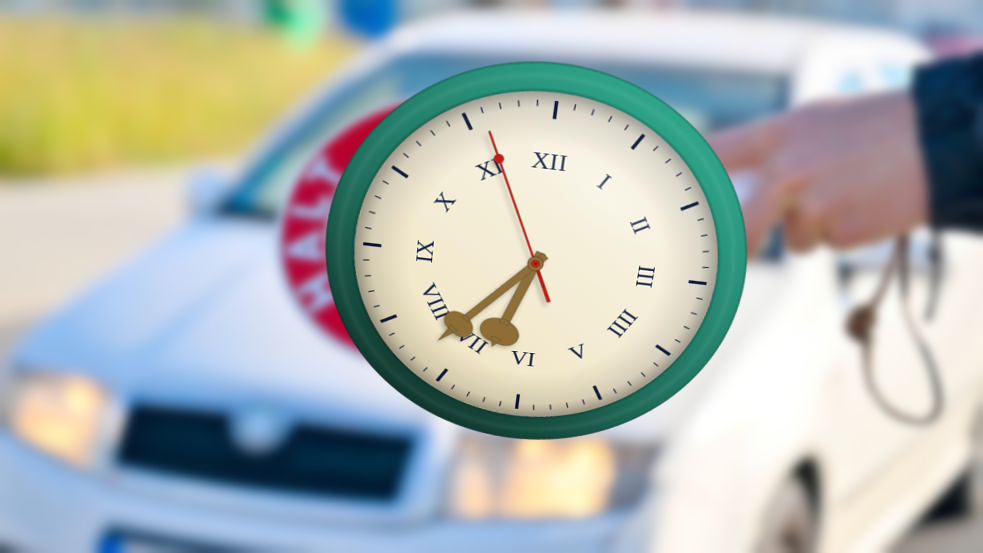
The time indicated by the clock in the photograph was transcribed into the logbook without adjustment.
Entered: 6:36:56
